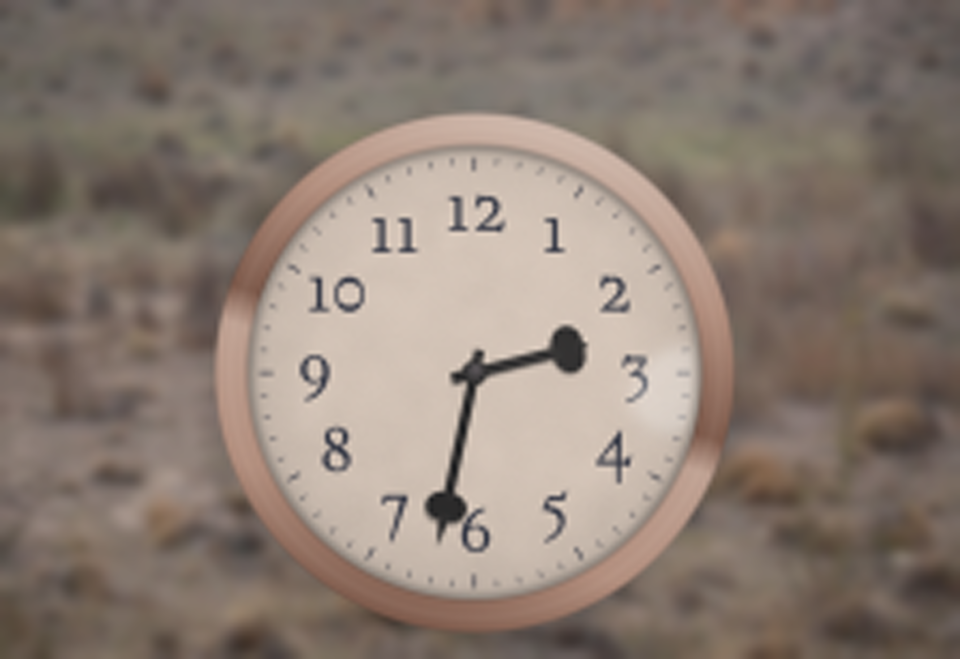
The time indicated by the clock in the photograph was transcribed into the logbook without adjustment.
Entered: 2:32
